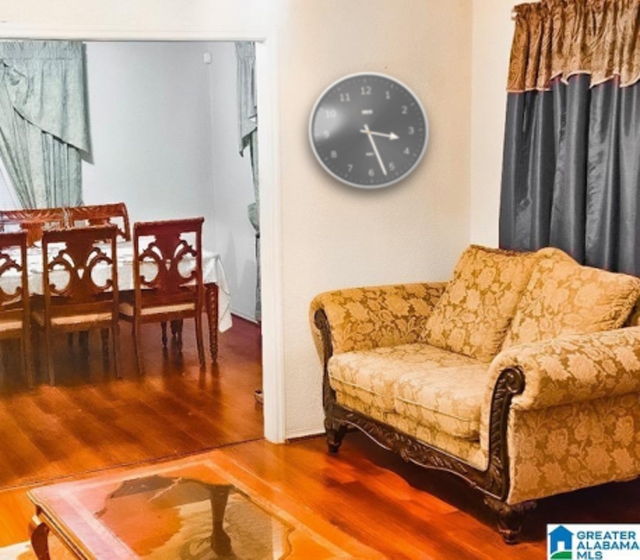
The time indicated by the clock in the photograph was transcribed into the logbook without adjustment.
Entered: 3:27
